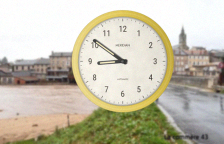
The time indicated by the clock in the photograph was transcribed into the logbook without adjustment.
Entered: 8:51
